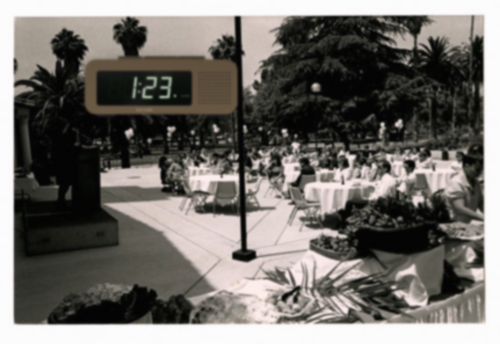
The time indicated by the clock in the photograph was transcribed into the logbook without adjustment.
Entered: 1:23
